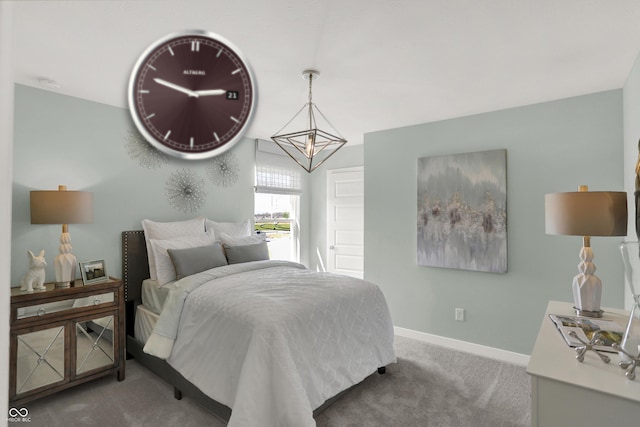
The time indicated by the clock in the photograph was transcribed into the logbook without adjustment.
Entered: 2:48
